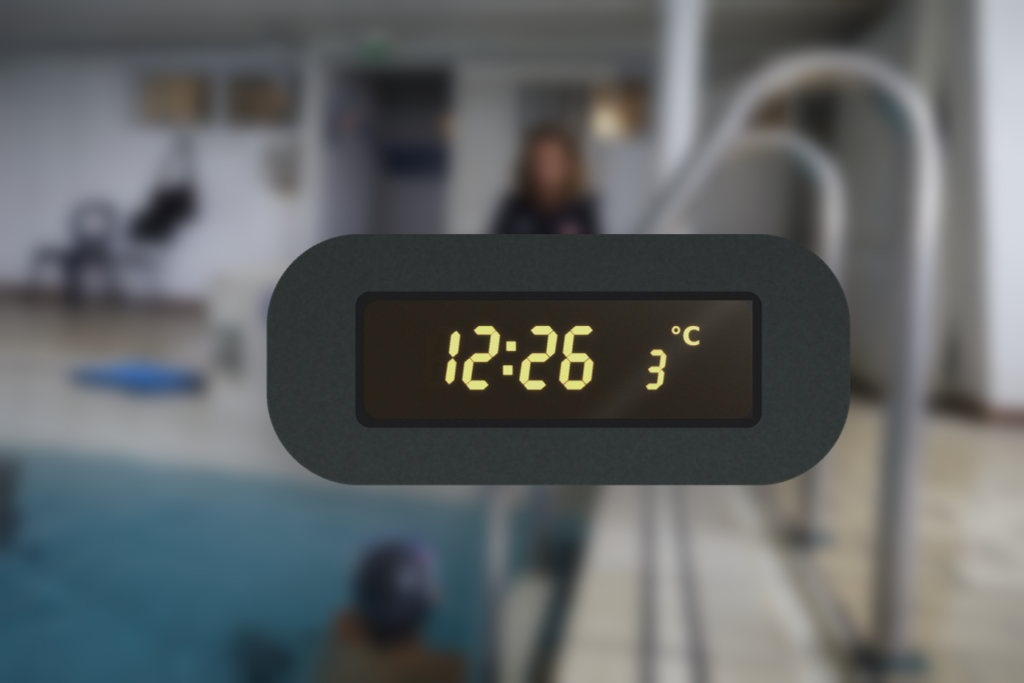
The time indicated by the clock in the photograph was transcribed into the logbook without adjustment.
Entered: 12:26
